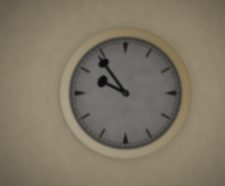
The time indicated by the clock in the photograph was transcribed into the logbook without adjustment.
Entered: 9:54
